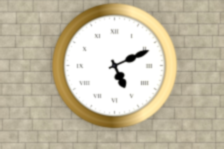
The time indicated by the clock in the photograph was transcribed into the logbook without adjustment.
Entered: 5:11
